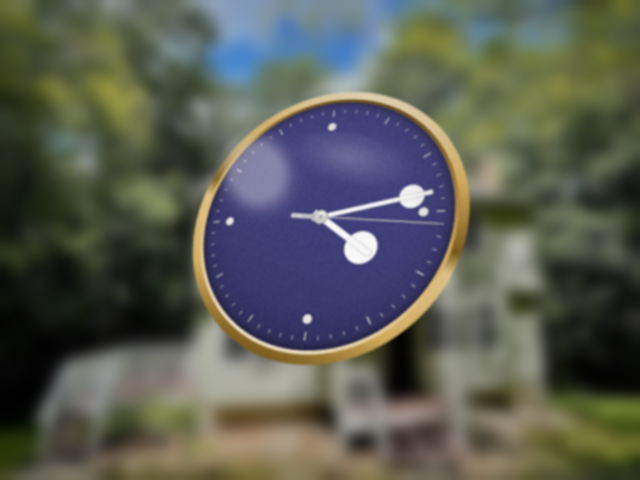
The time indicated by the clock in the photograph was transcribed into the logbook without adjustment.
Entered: 4:13:16
